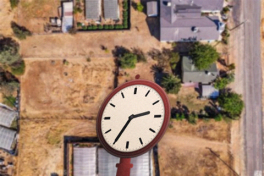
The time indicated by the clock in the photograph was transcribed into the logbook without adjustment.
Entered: 2:35
